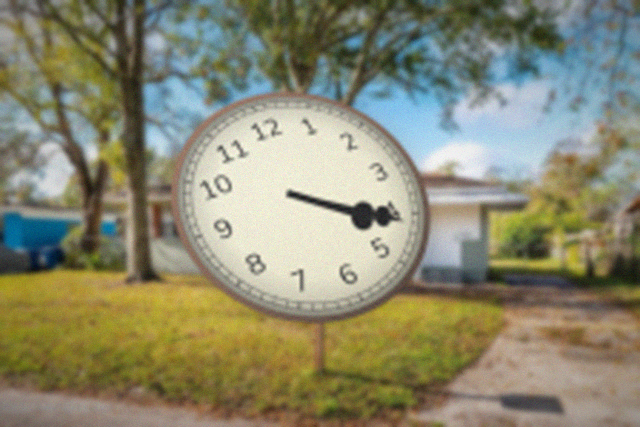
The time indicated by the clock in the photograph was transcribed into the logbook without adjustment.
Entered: 4:21
